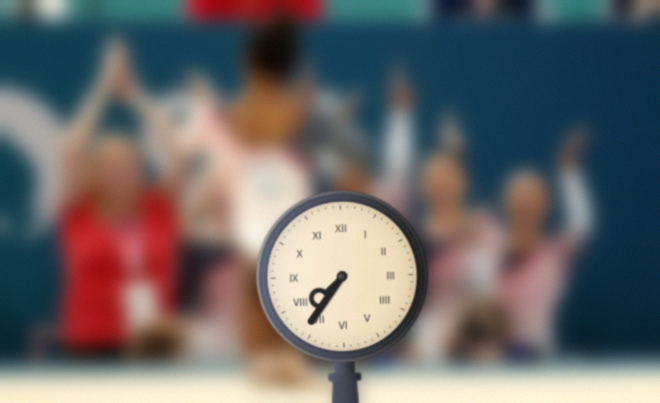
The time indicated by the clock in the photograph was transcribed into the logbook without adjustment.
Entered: 7:36
